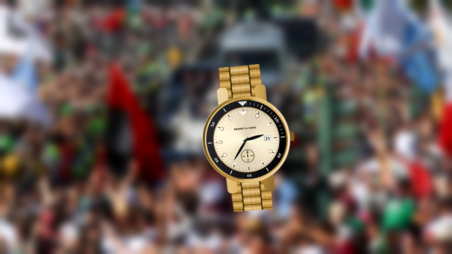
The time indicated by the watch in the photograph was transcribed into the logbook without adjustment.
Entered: 2:36
